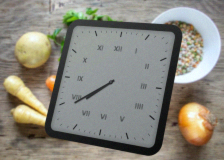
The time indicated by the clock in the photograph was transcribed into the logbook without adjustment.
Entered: 7:39
